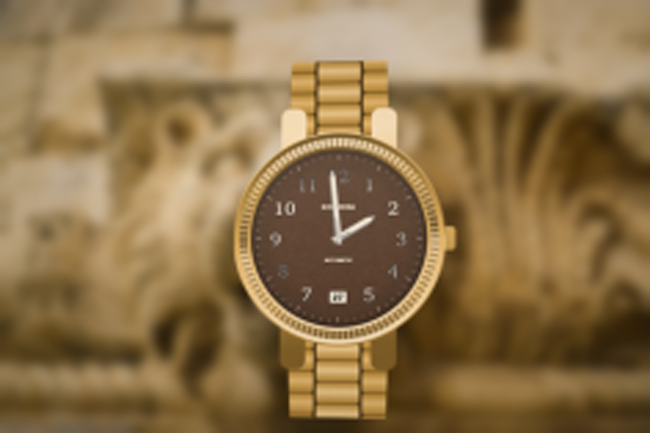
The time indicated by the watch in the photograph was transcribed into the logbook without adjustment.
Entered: 1:59
